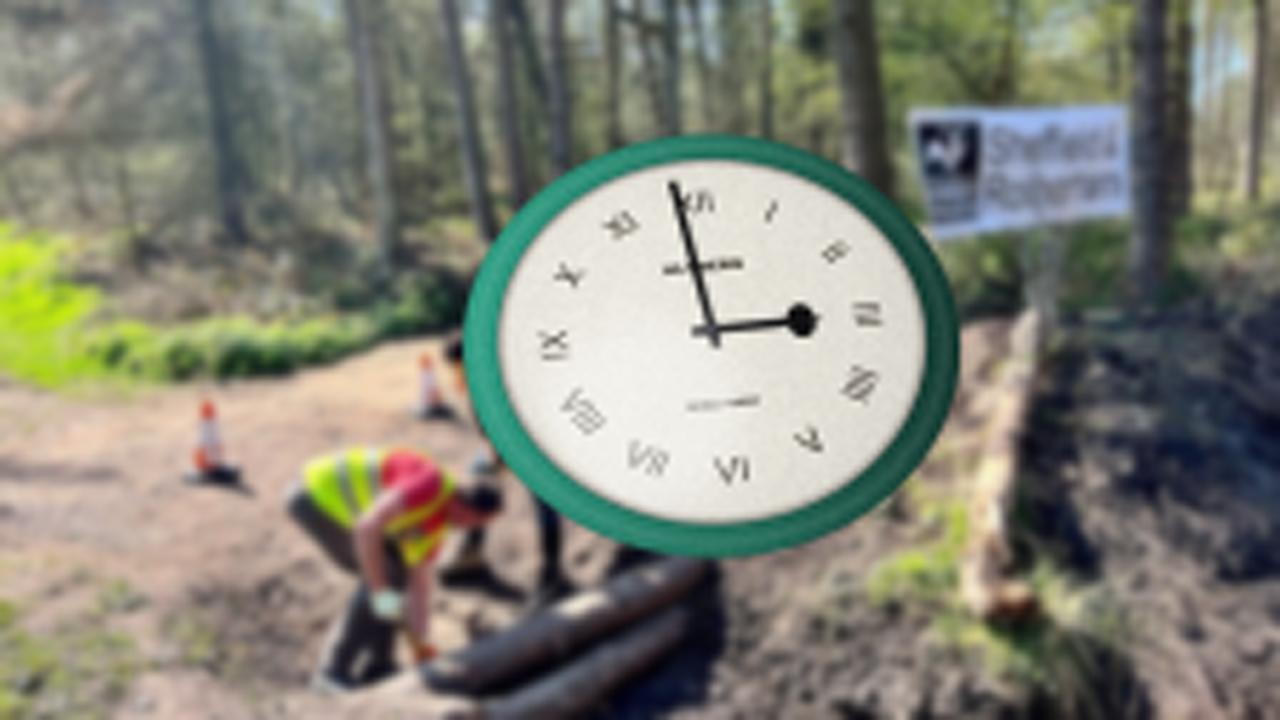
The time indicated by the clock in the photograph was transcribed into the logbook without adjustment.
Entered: 2:59
